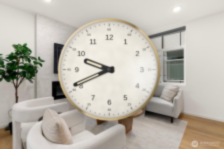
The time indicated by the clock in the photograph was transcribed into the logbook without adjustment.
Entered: 9:41
